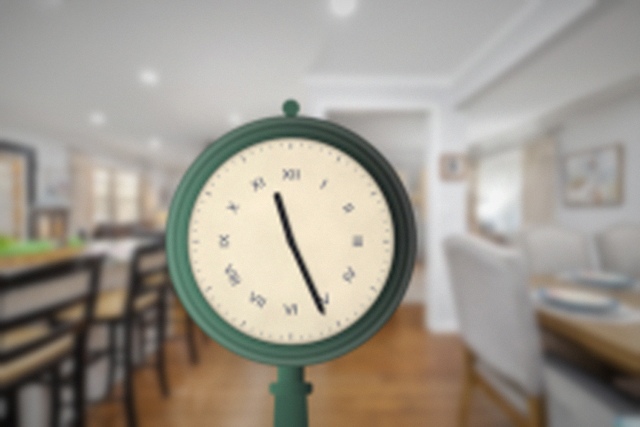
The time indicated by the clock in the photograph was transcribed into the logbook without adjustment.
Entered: 11:26
